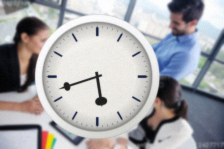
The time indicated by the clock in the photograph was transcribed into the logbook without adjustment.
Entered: 5:42
